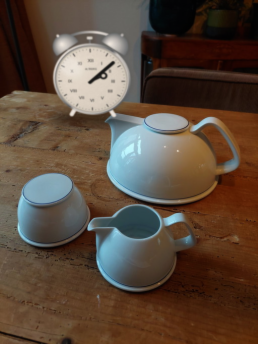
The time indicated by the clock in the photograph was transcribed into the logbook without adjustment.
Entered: 2:08
